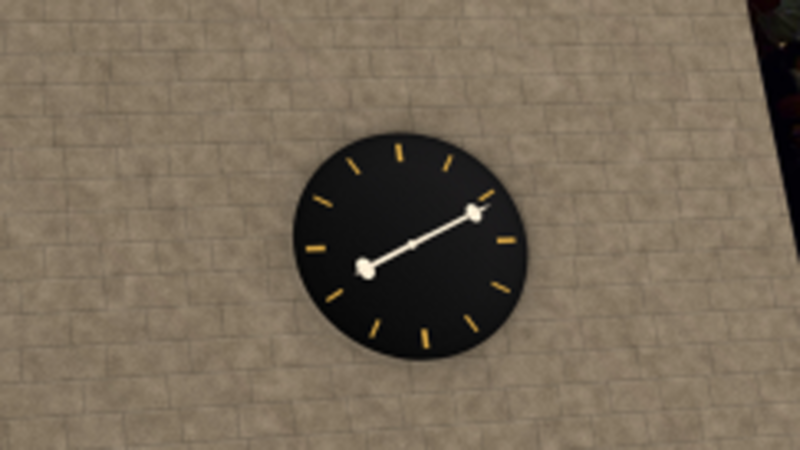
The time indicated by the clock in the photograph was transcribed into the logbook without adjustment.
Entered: 8:11
